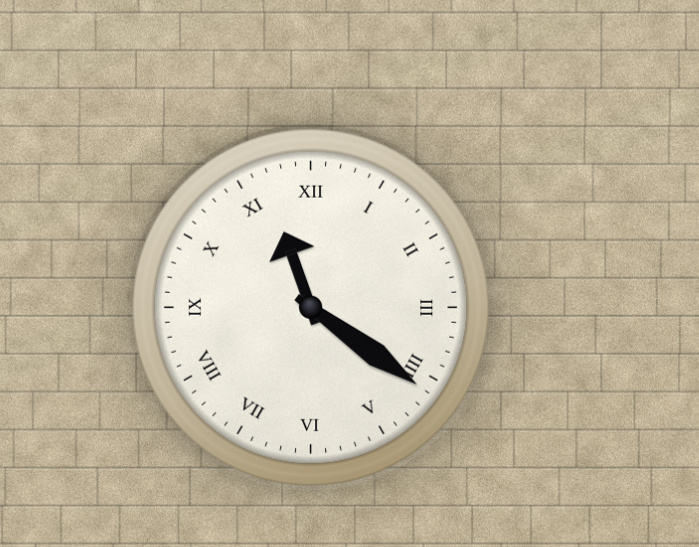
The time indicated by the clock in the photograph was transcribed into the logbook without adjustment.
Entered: 11:21
